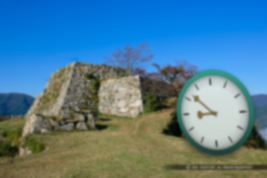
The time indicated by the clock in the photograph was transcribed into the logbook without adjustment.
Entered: 8:52
